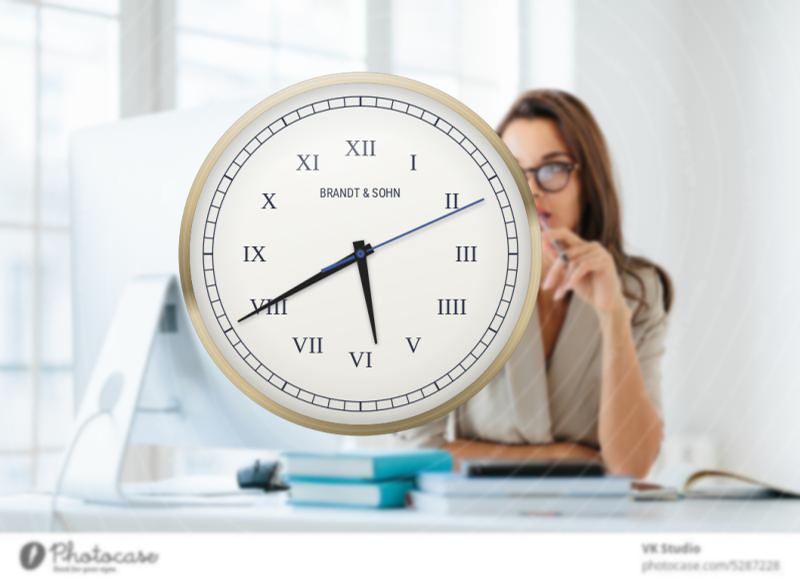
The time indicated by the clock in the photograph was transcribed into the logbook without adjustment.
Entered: 5:40:11
